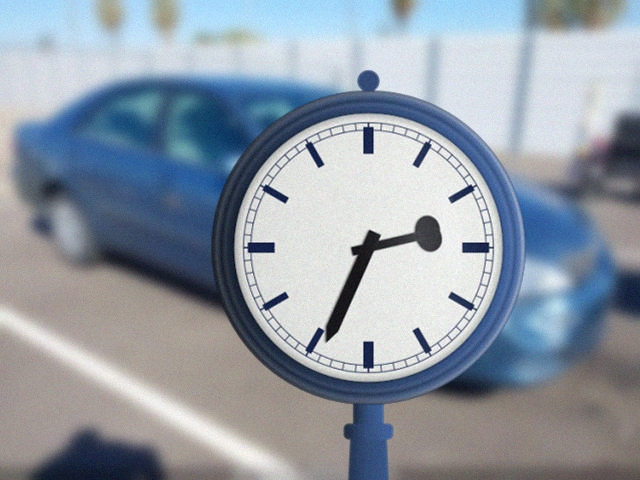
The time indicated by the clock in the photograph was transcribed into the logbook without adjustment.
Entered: 2:34
